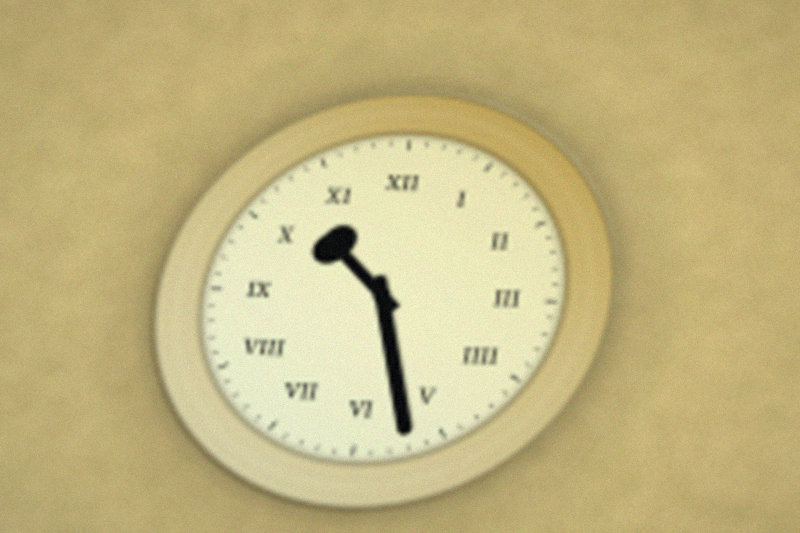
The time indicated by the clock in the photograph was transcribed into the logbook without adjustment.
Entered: 10:27
